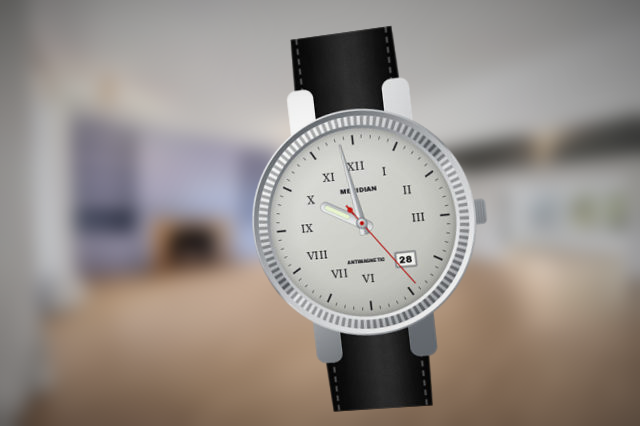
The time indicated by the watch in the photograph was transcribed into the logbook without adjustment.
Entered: 9:58:24
